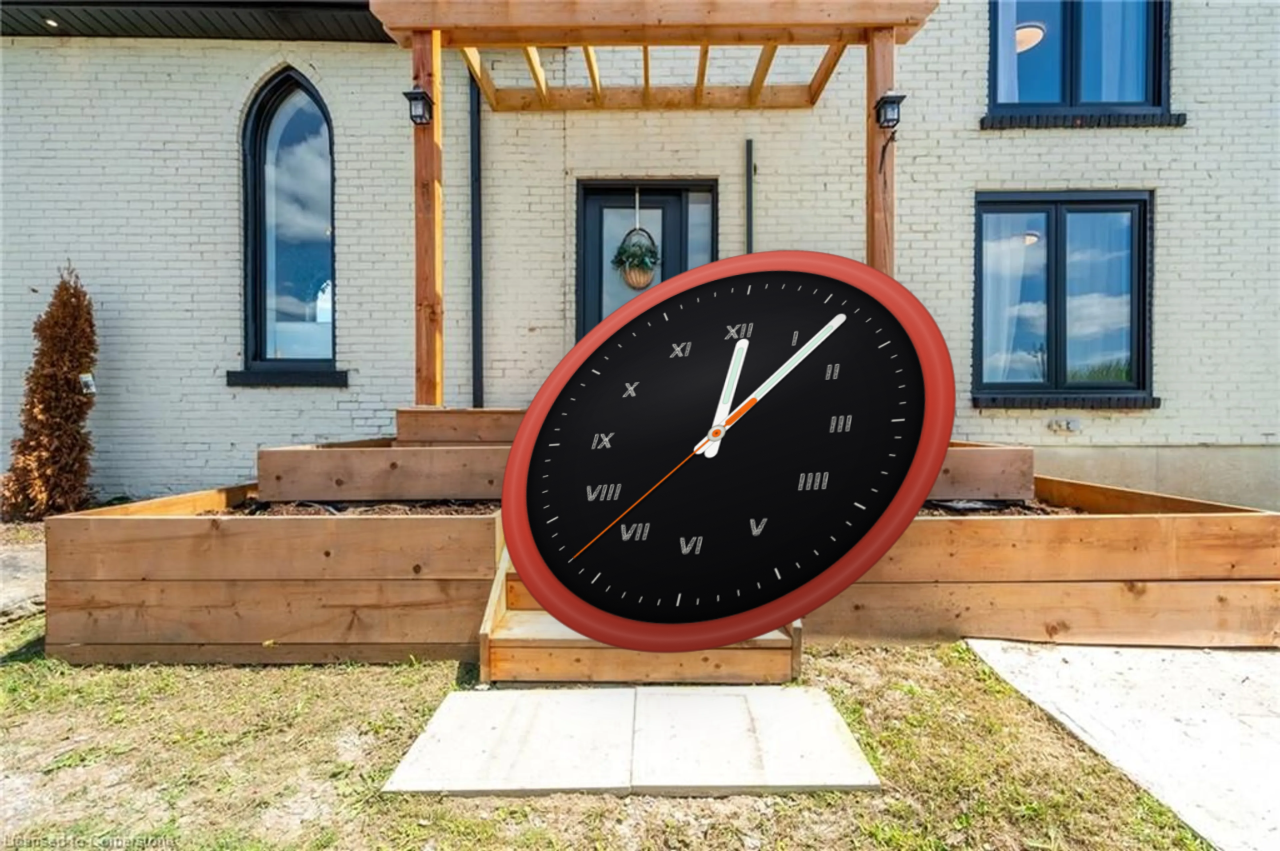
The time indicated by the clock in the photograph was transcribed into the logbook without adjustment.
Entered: 12:06:37
